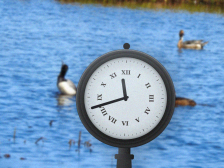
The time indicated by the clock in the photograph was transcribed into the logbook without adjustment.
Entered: 11:42
